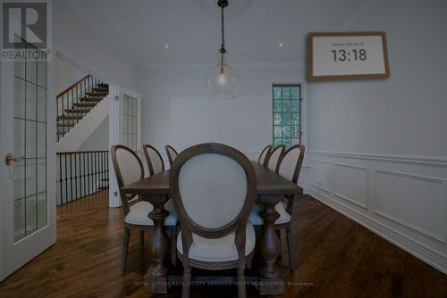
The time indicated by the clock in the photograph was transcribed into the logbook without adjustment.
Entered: 13:18
